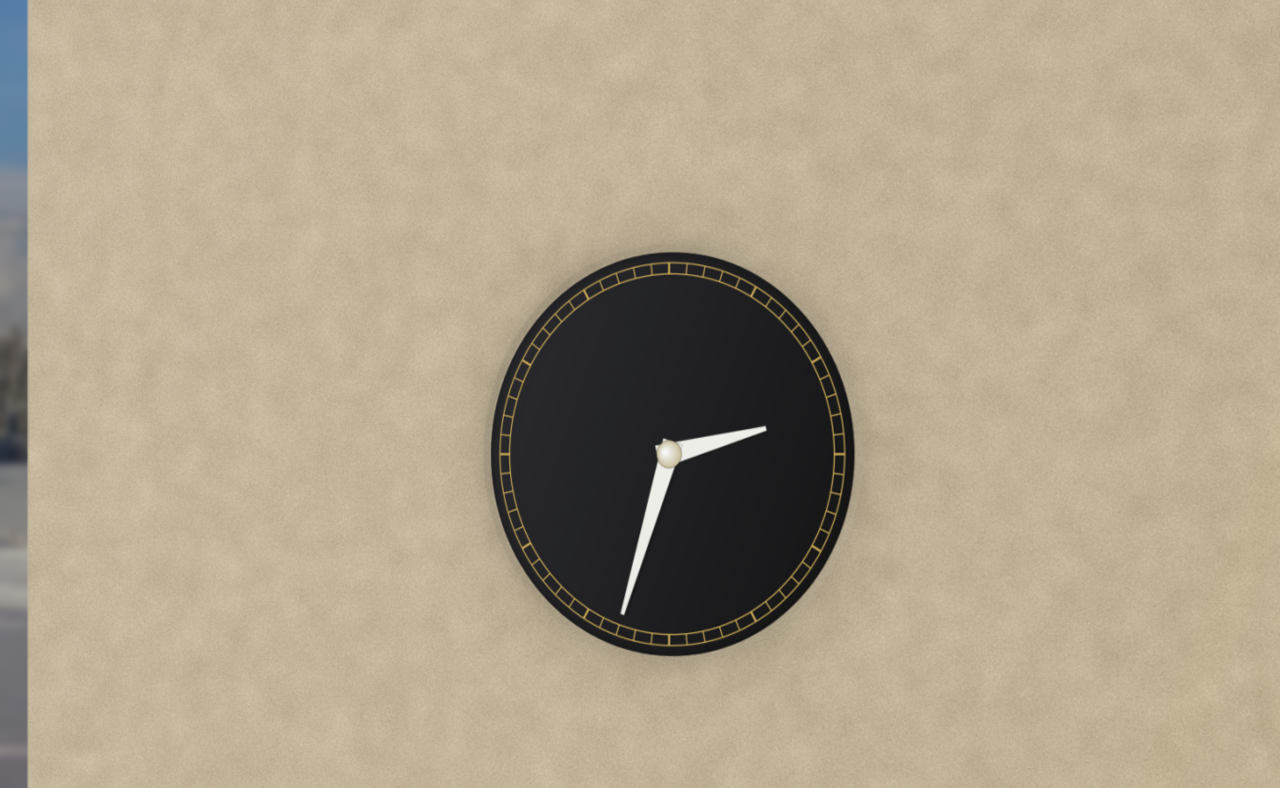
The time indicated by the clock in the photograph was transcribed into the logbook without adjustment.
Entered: 2:33
